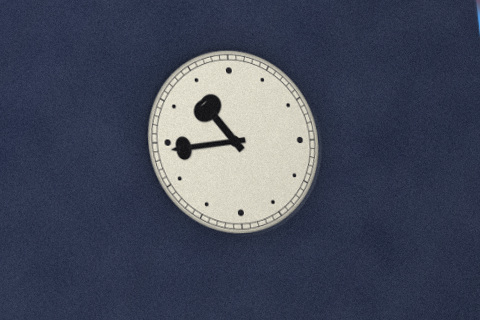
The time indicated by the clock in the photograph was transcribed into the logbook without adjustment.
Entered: 10:44
